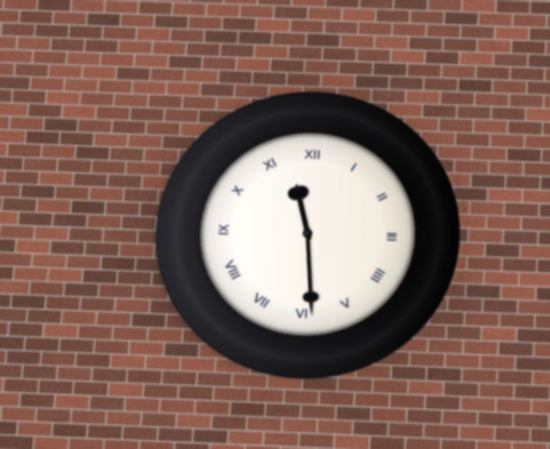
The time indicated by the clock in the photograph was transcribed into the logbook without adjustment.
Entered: 11:29
